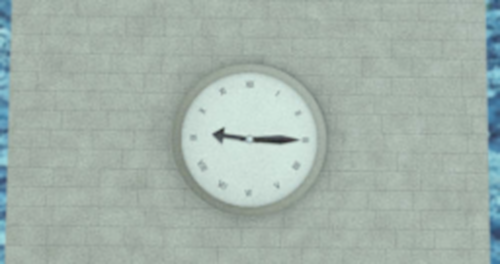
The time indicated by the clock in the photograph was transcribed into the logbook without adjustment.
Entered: 9:15
